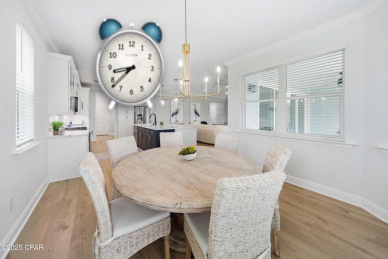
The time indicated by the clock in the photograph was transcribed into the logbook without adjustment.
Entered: 8:38
